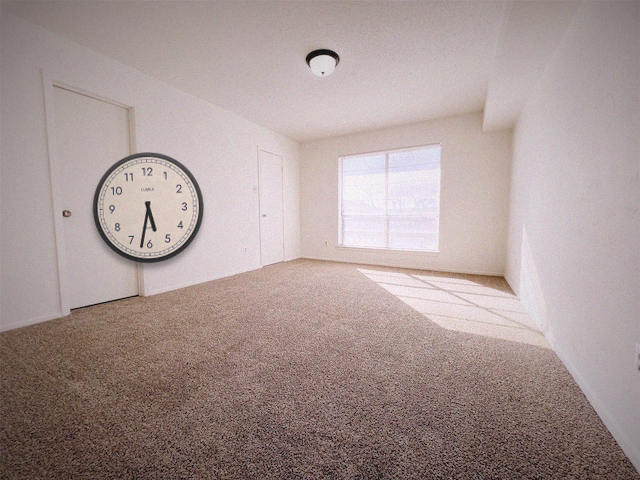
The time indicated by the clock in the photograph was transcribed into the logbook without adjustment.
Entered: 5:32
